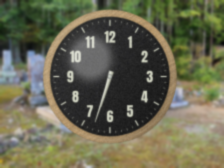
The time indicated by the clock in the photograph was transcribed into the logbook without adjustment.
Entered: 6:33
